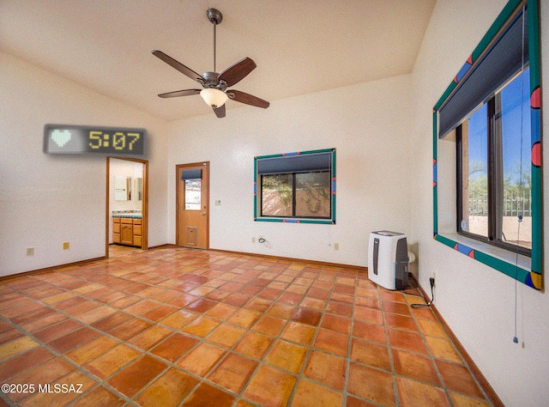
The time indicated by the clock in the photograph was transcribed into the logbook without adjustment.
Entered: 5:07
